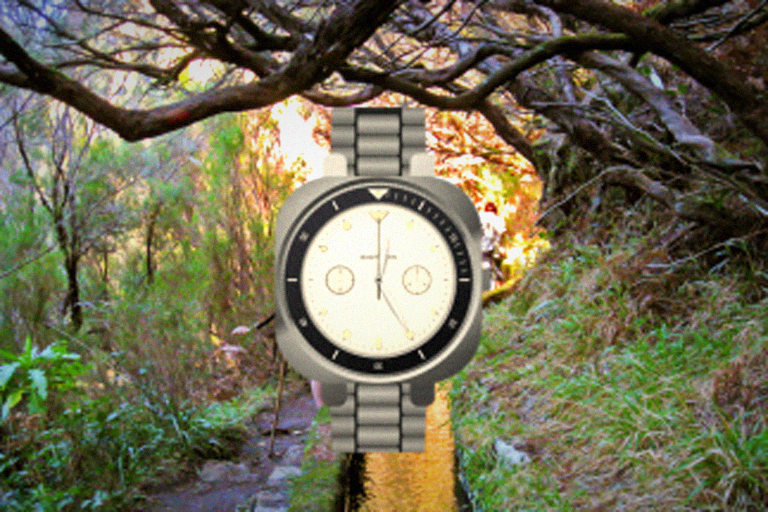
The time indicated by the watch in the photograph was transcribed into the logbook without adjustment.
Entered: 12:25
